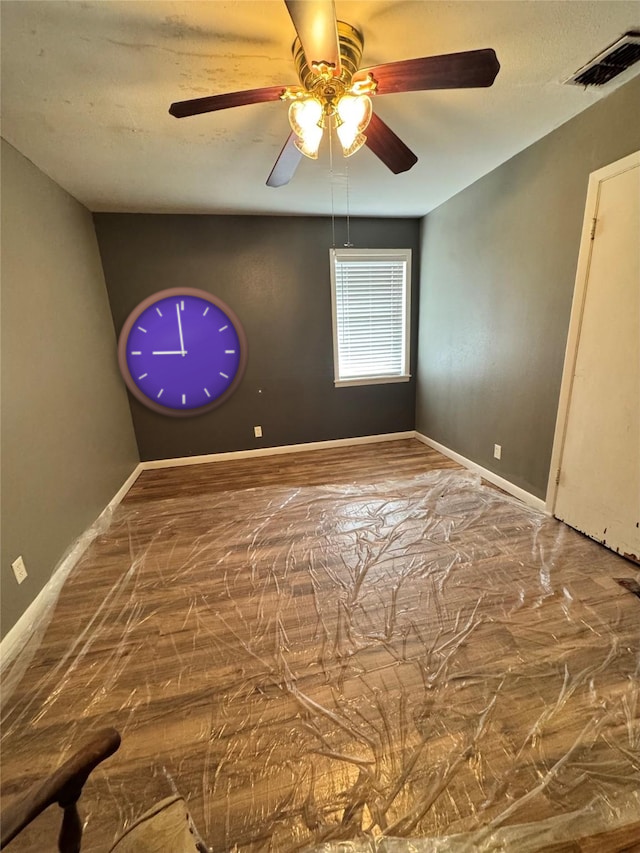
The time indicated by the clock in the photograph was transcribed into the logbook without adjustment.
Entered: 8:59
